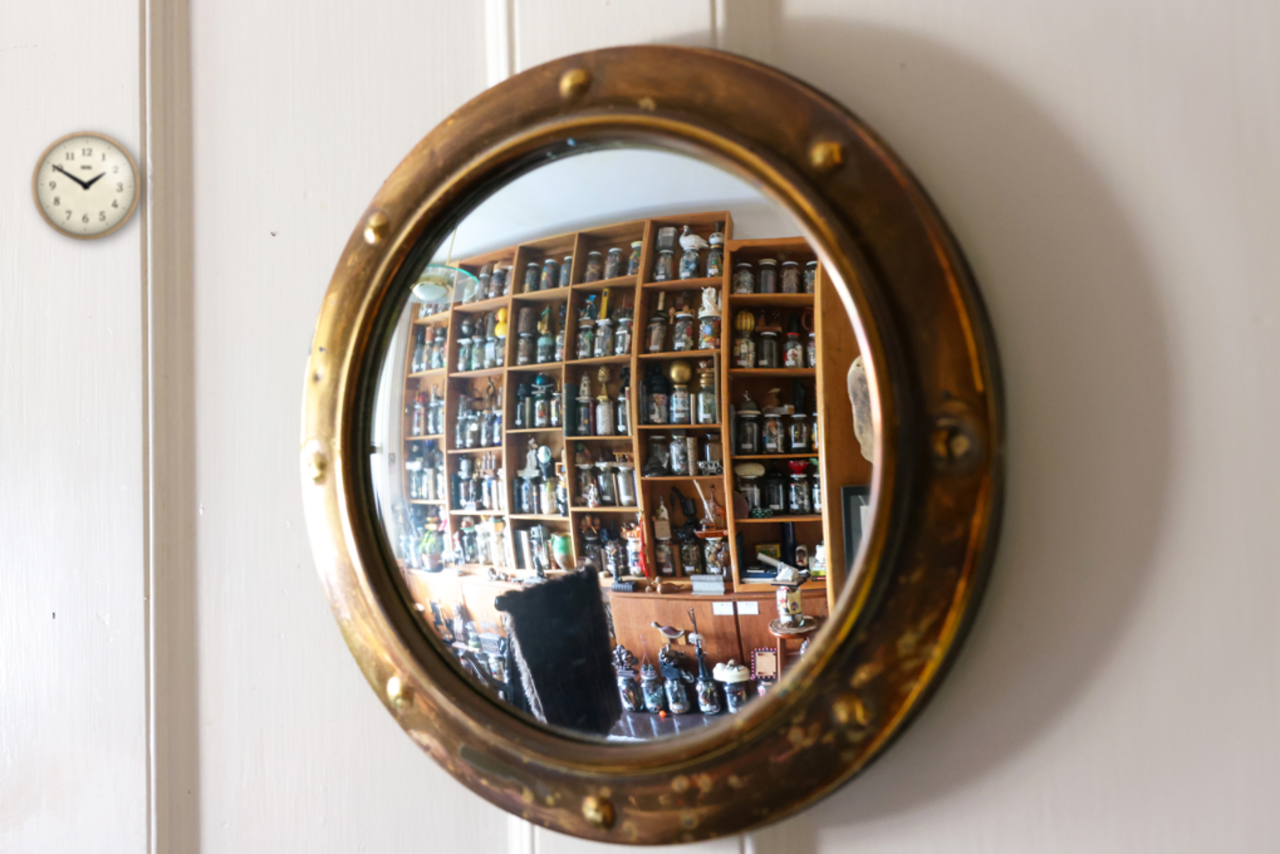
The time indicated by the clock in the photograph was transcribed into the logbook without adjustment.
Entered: 1:50
